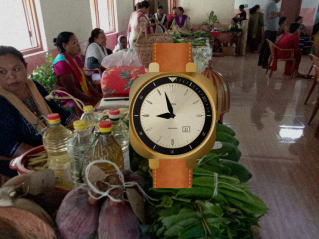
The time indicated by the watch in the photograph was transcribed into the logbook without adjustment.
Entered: 8:57
